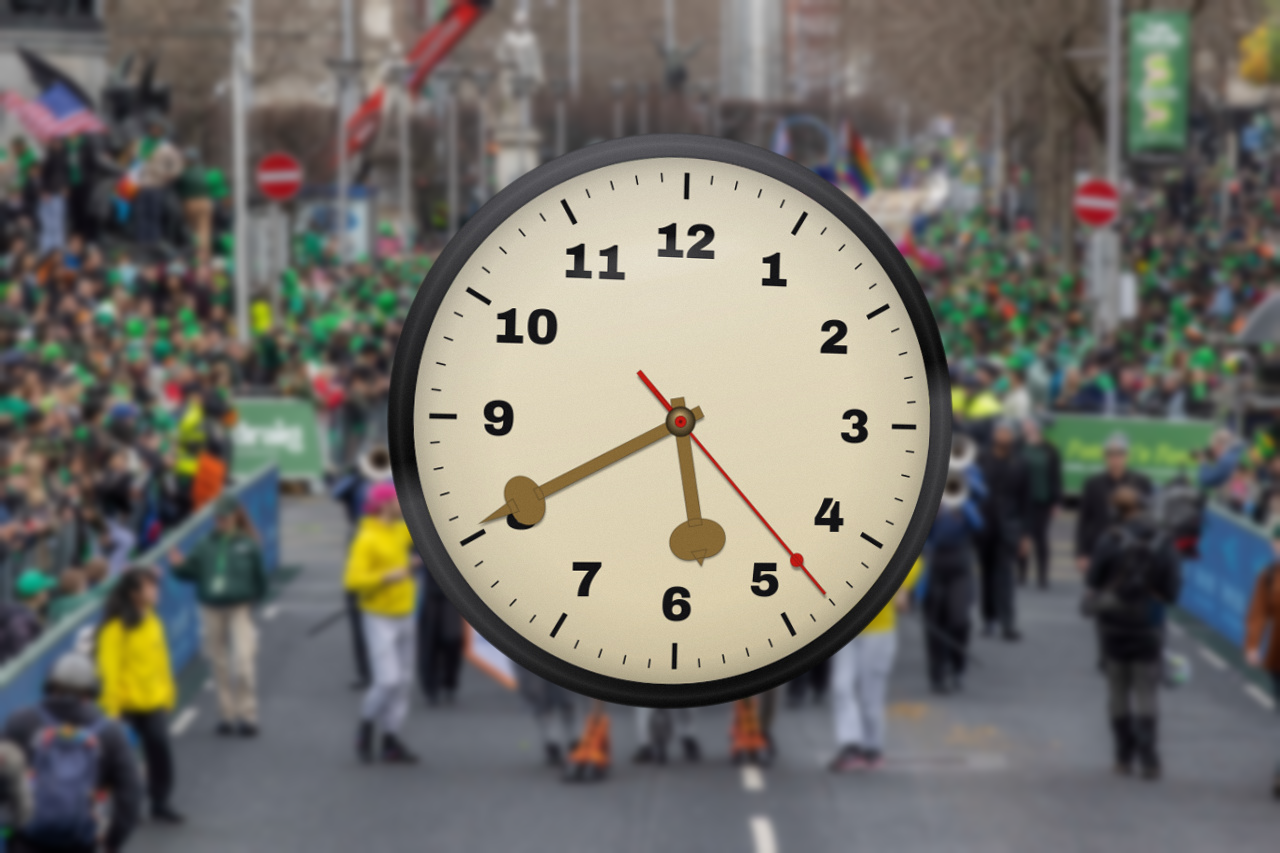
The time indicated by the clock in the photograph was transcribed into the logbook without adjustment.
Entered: 5:40:23
